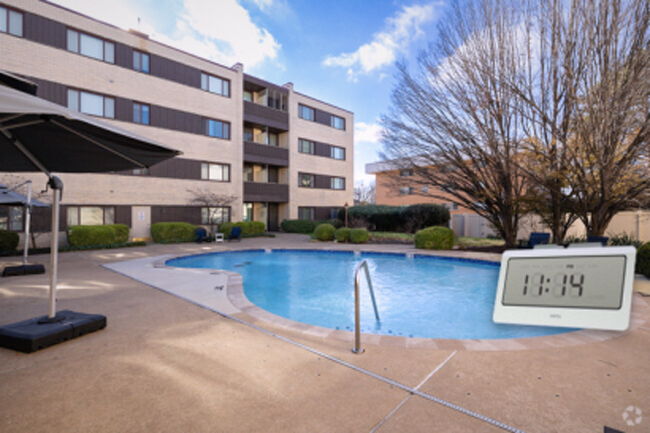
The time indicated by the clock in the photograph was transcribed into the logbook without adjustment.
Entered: 11:14
